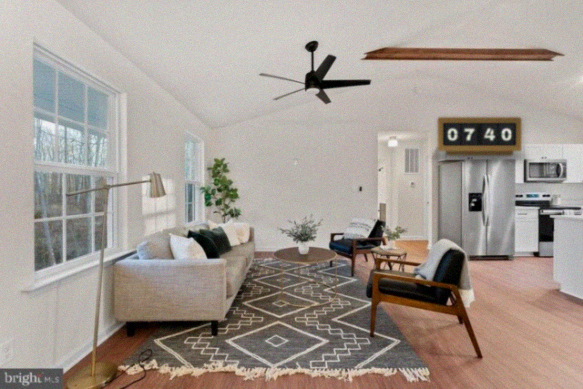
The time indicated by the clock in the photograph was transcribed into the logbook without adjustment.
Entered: 7:40
